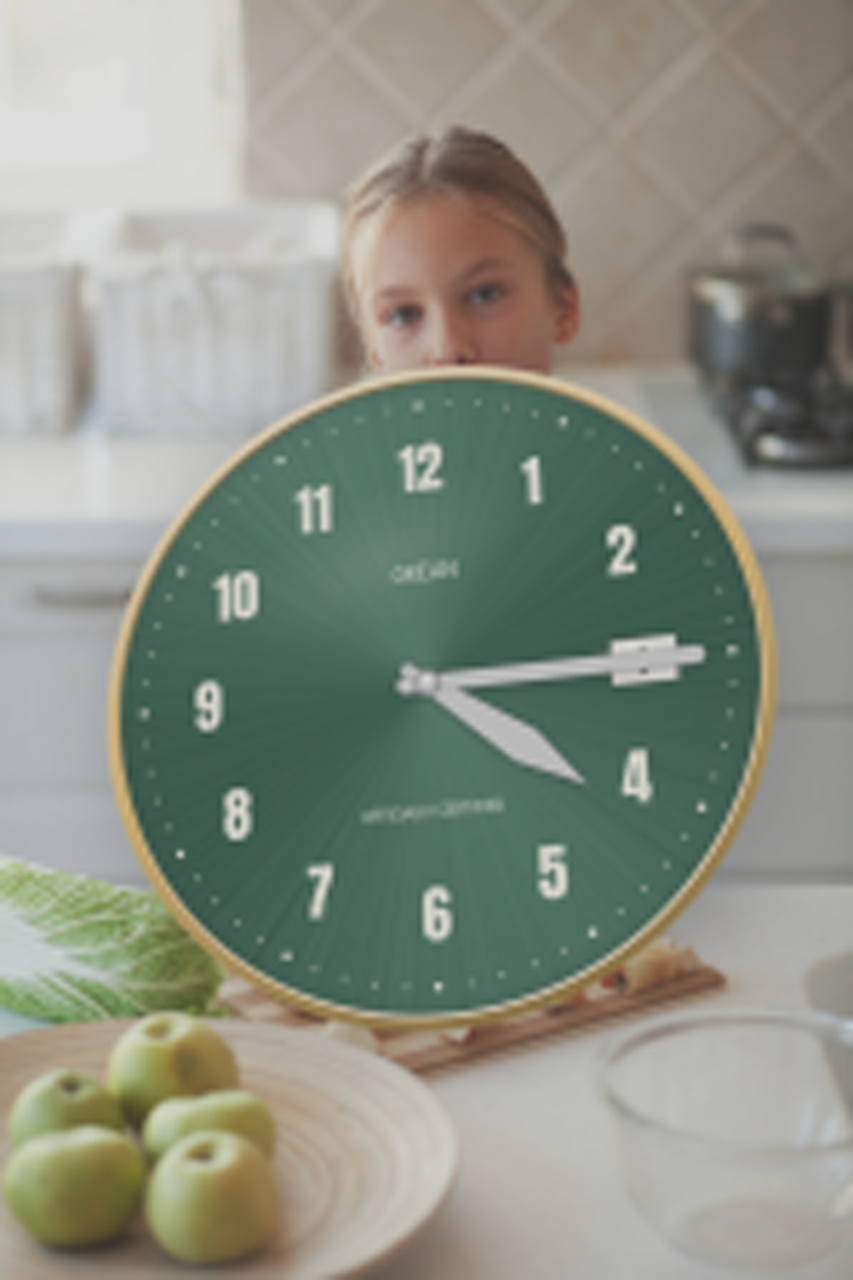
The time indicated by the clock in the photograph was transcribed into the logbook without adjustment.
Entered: 4:15
